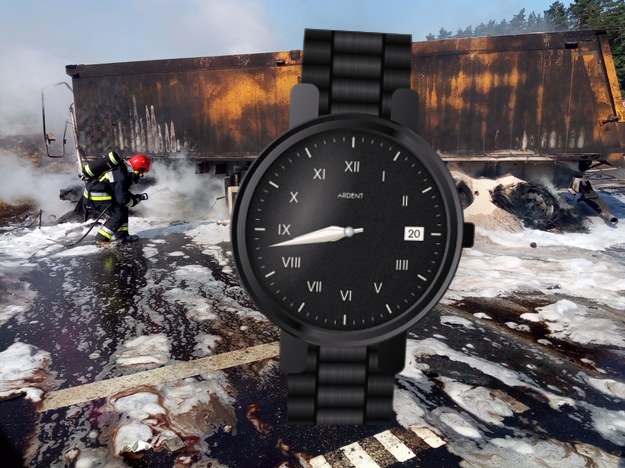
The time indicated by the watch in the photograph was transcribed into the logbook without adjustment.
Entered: 8:43
